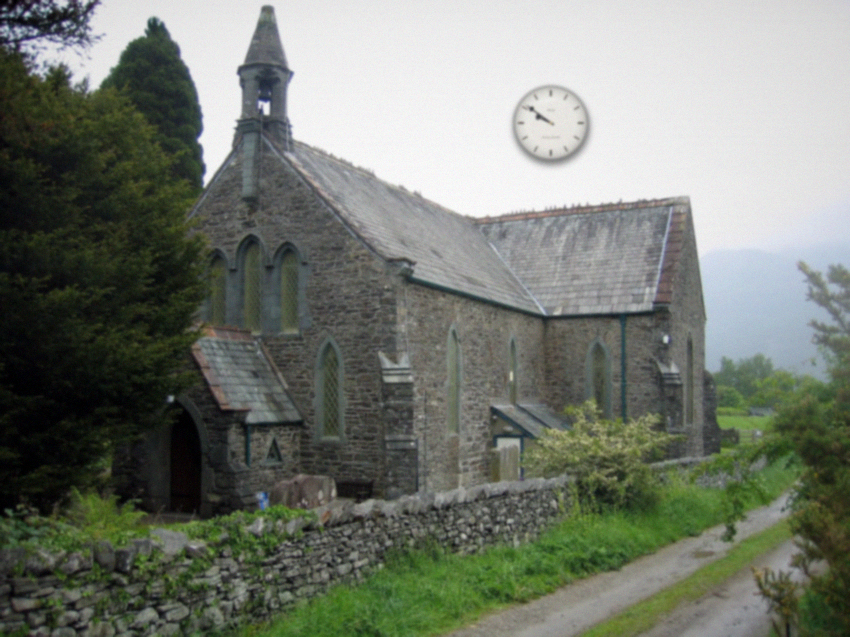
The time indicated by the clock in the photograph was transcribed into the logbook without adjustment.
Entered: 9:51
